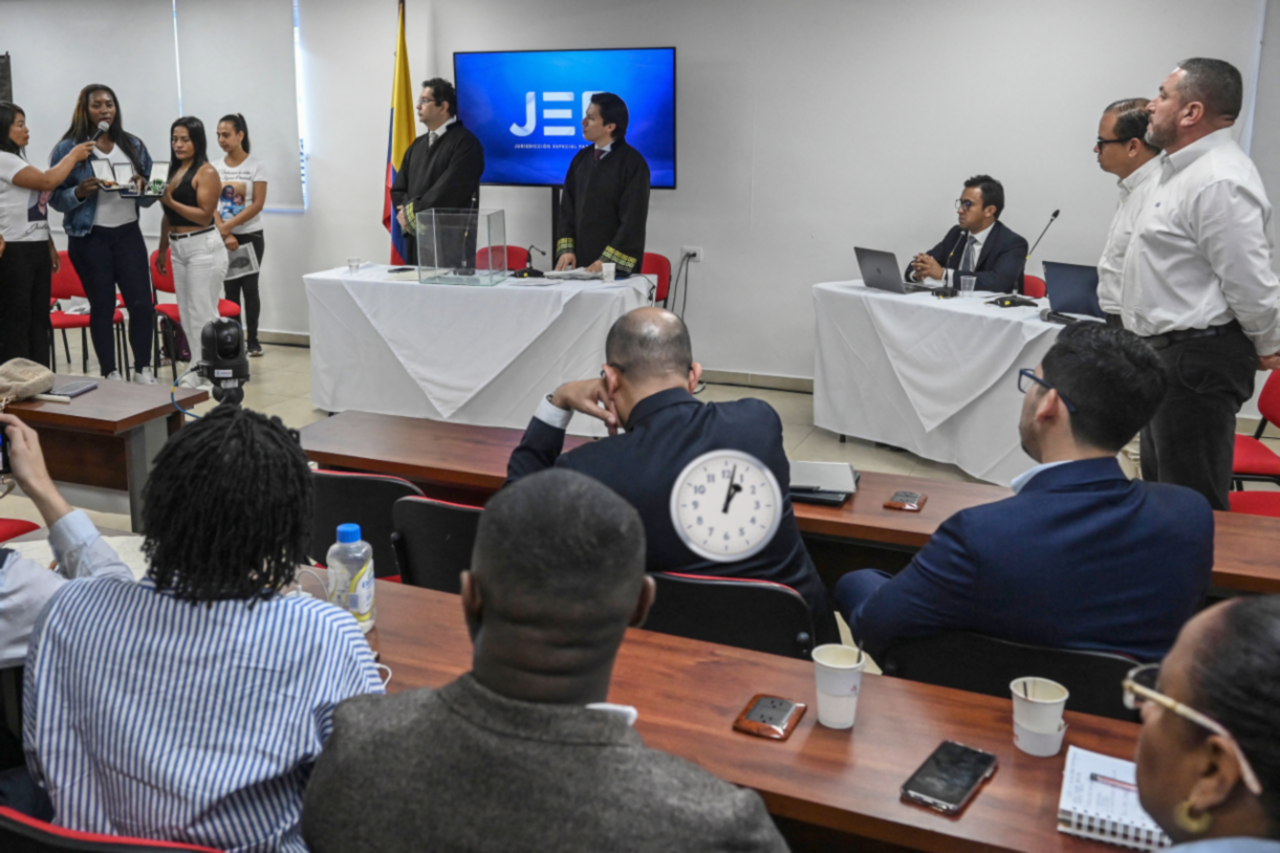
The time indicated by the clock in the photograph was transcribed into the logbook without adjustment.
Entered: 1:02
